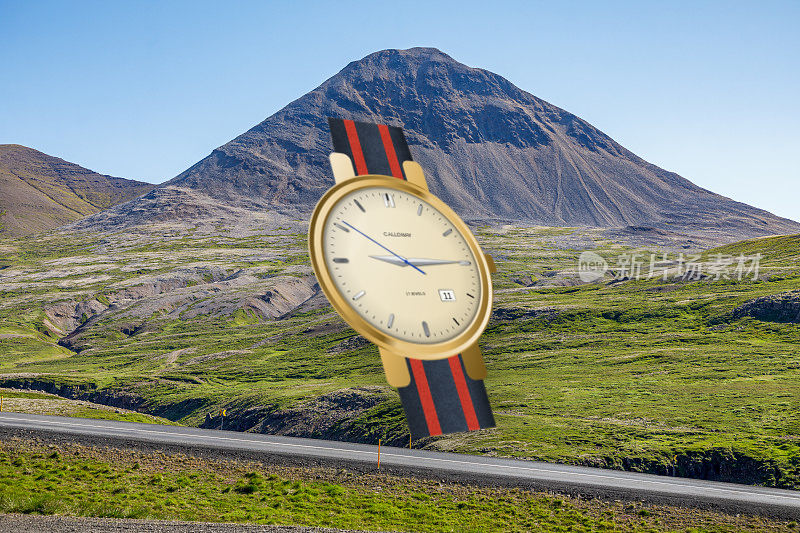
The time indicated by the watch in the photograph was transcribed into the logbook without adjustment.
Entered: 9:14:51
